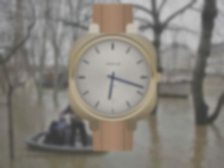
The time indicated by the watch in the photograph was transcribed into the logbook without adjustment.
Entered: 6:18
